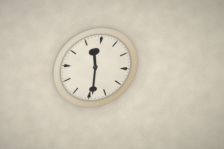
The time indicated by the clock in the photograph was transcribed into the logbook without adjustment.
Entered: 11:29
